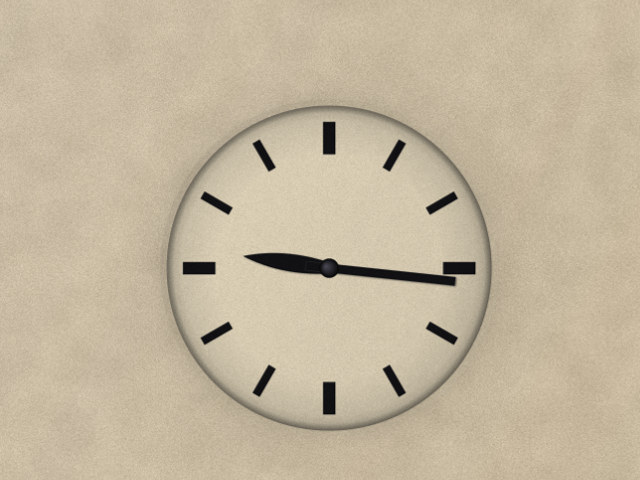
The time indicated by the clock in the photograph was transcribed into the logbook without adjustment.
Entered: 9:16
